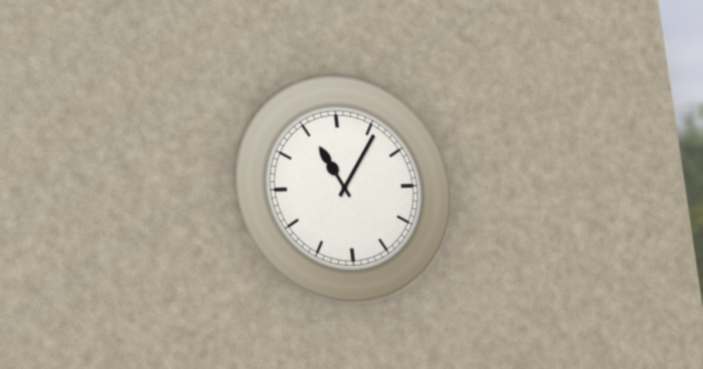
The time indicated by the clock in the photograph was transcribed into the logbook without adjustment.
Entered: 11:06
